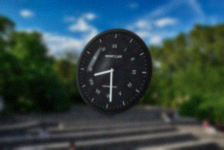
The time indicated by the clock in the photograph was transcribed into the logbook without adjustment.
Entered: 8:29
